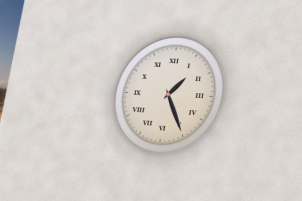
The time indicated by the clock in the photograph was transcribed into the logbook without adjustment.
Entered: 1:25
